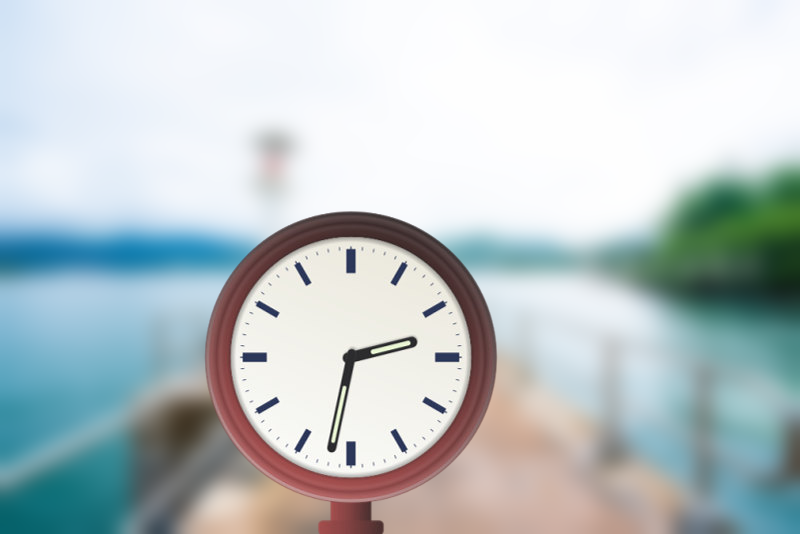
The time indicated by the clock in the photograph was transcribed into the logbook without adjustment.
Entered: 2:32
